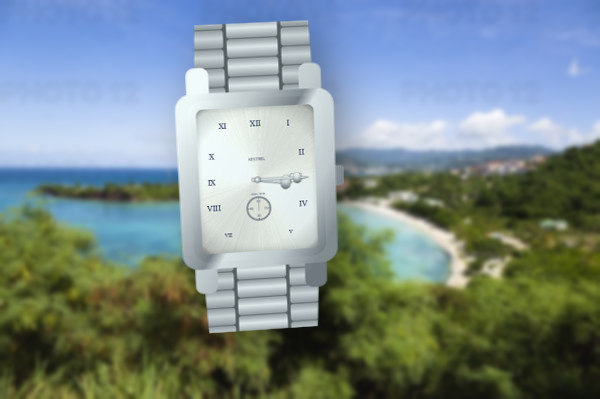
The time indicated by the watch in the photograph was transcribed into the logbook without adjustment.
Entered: 3:15
